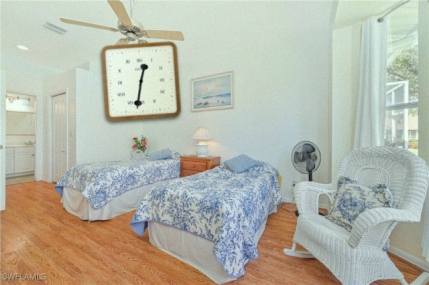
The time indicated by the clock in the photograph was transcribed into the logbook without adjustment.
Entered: 12:32
